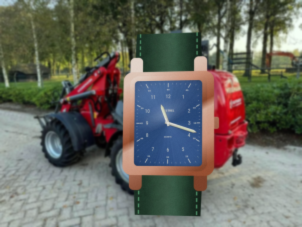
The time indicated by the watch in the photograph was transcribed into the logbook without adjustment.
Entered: 11:18
